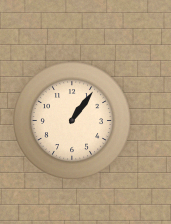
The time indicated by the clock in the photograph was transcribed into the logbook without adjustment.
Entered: 1:06
